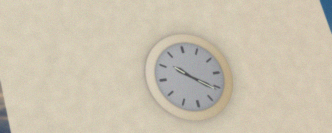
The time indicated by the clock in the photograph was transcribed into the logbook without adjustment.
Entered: 10:21
